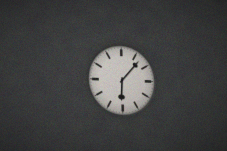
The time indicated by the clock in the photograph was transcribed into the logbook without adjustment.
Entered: 6:07
